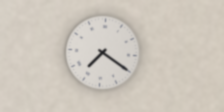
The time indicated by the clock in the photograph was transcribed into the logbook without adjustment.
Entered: 7:20
